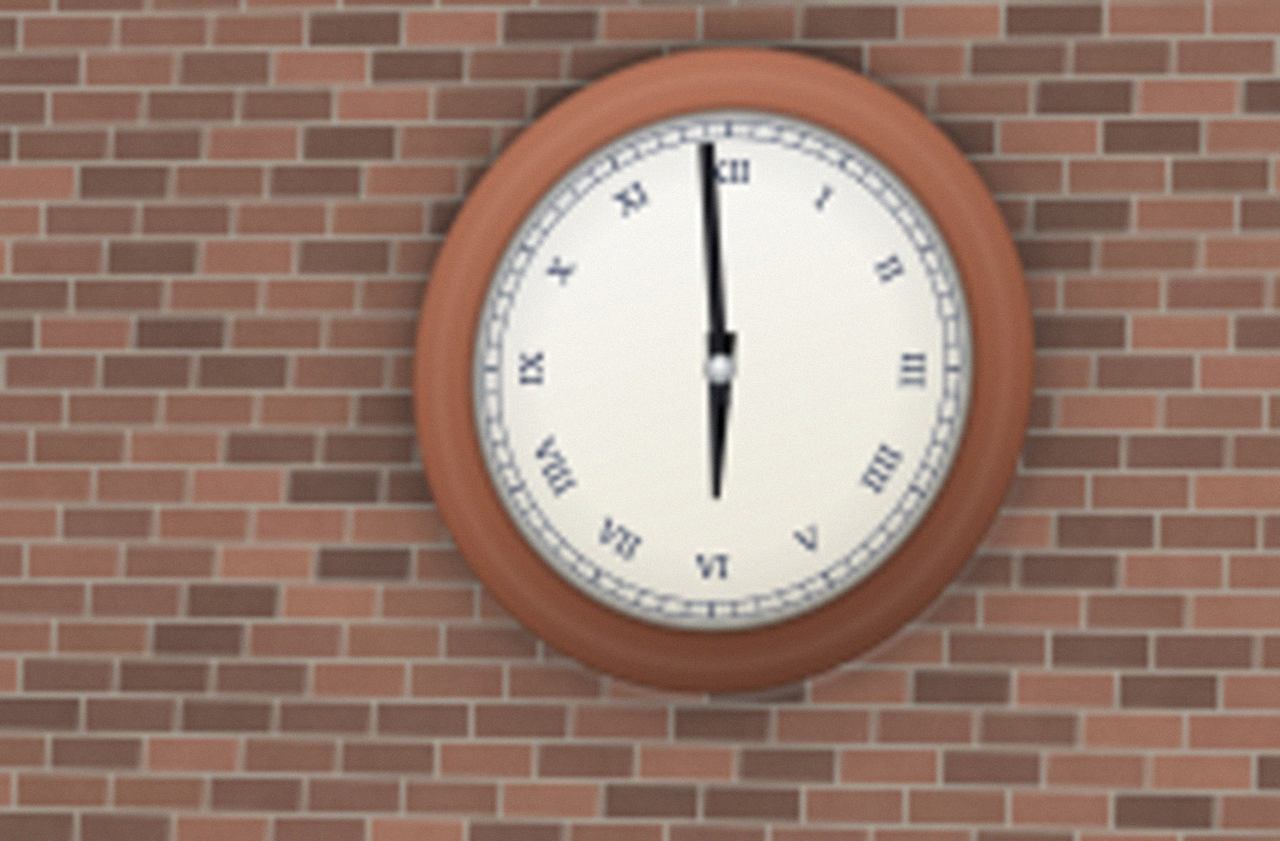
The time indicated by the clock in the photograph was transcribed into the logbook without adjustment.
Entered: 5:59
